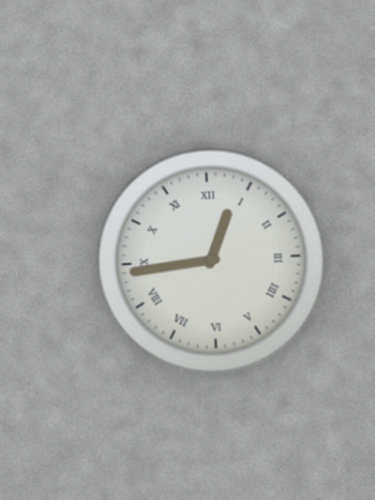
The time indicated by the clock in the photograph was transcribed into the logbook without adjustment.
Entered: 12:44
